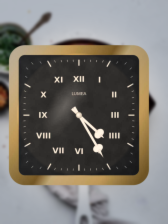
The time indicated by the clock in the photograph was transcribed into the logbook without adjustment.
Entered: 4:25
